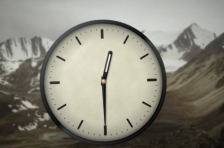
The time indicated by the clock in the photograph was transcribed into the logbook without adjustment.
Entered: 12:30
